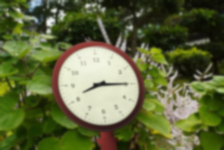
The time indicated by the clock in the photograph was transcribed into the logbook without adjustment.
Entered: 8:15
